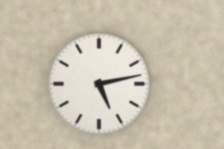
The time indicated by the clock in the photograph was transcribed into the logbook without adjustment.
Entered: 5:13
